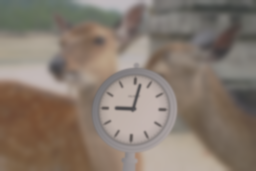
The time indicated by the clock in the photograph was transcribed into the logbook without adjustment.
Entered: 9:02
